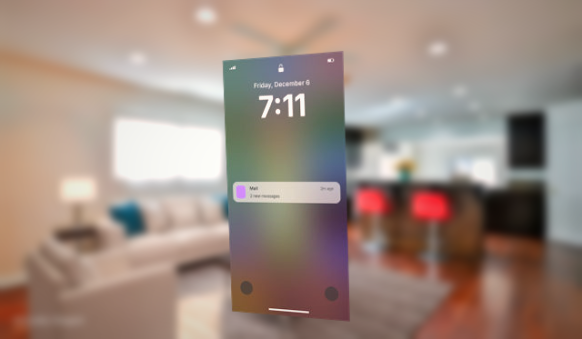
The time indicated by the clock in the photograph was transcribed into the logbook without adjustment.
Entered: 7:11
